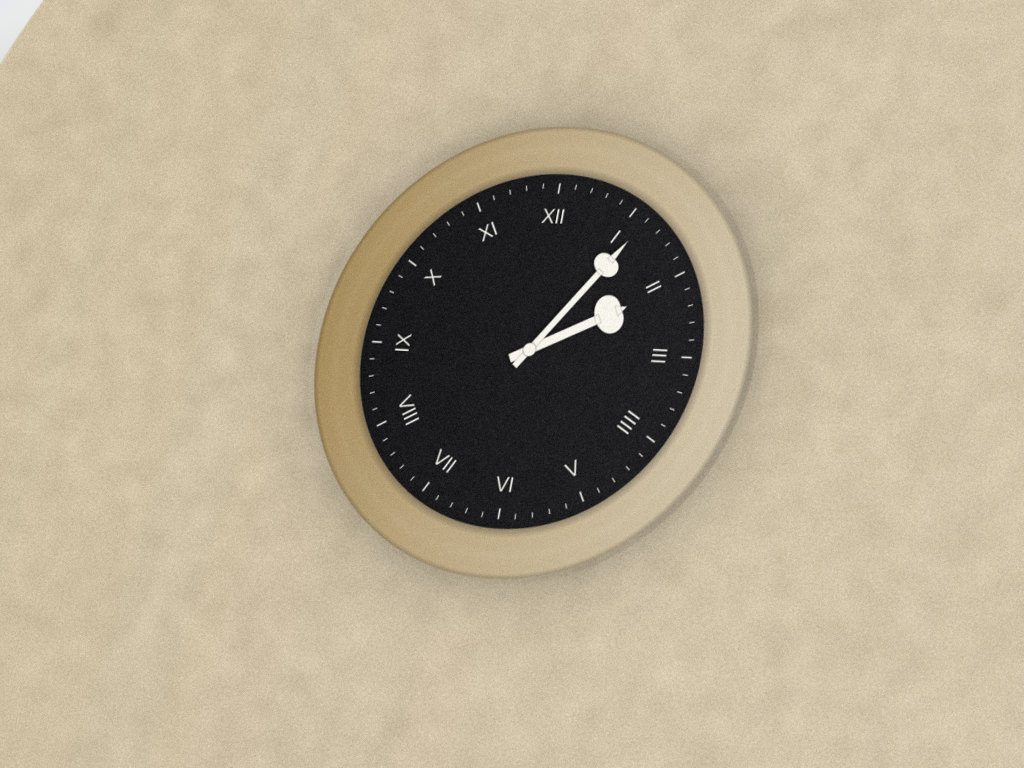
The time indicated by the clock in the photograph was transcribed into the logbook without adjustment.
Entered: 2:06
